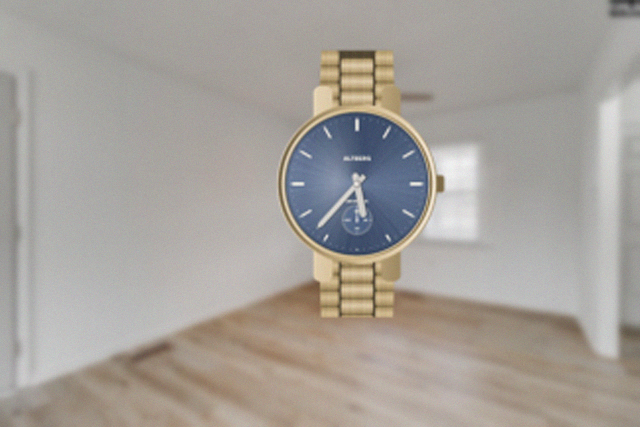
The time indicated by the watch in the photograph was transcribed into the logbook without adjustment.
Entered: 5:37
